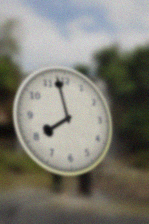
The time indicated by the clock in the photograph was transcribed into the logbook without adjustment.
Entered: 7:58
